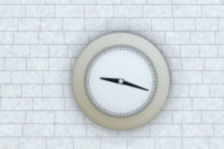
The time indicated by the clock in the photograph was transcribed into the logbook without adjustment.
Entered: 9:18
